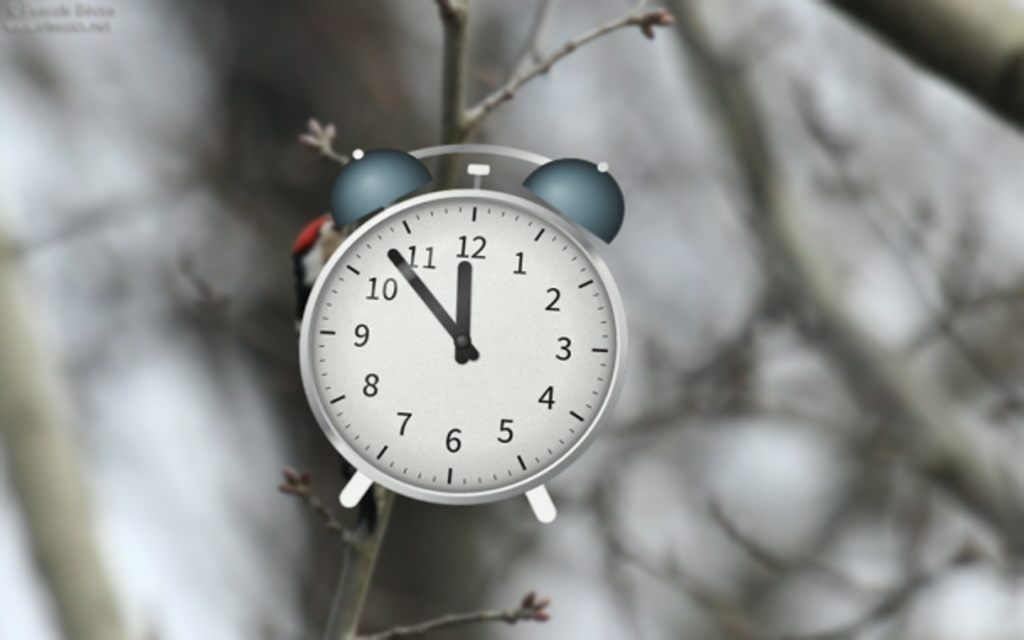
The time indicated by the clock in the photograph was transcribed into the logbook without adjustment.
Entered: 11:53
